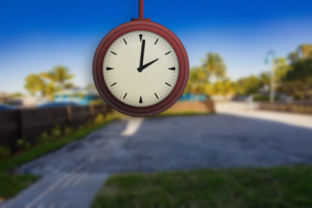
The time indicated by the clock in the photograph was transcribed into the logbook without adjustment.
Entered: 2:01
